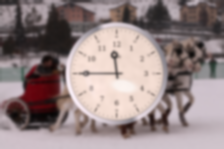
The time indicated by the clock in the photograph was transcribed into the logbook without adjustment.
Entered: 11:45
